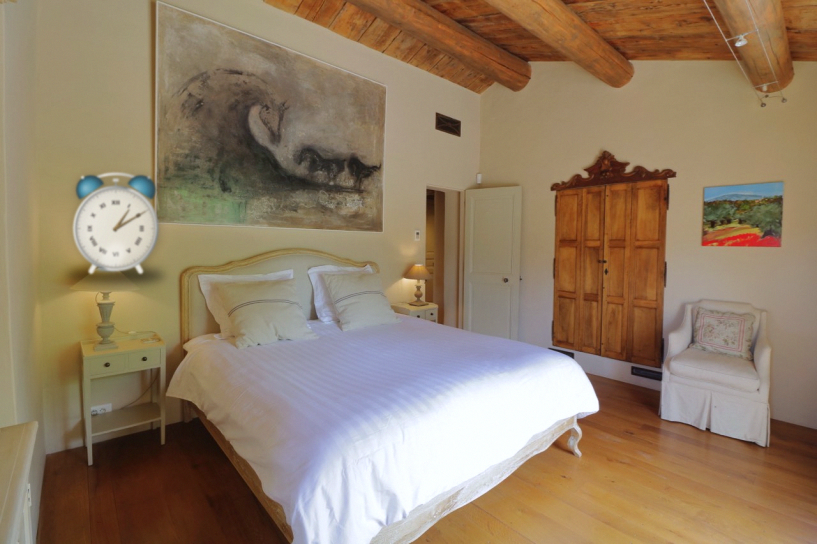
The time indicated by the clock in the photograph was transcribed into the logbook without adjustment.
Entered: 1:10
